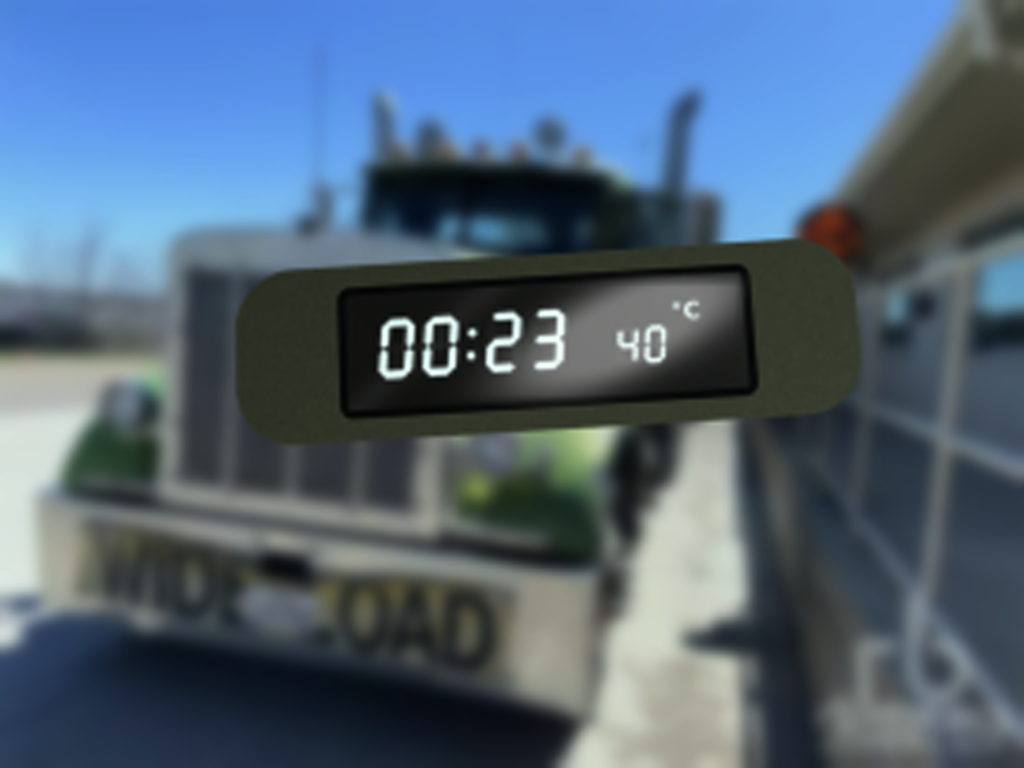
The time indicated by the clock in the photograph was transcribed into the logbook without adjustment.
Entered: 0:23
